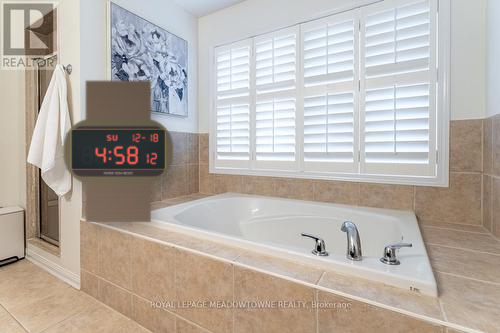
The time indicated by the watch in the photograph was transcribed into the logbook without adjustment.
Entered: 4:58:12
